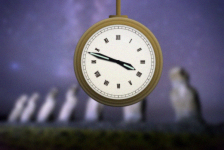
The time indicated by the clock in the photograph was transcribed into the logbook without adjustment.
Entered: 3:48
